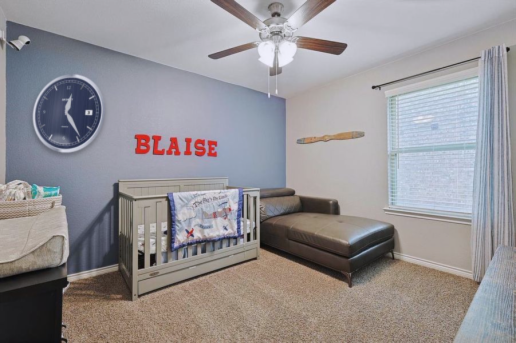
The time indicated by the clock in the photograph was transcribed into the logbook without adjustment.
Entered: 12:24
